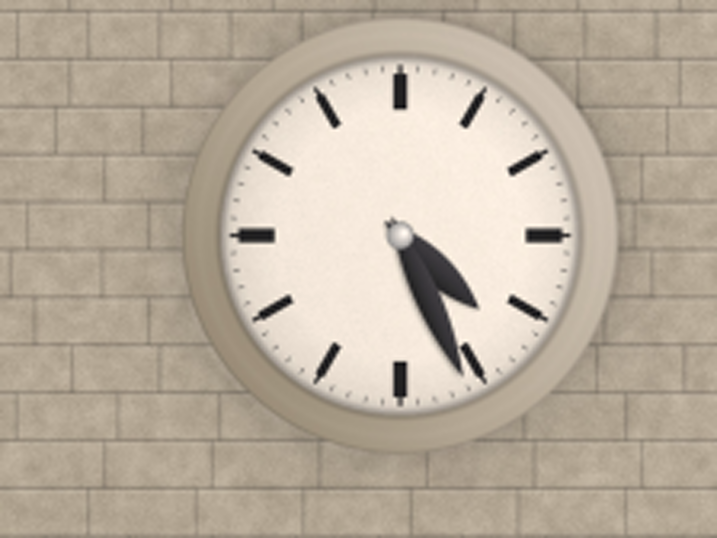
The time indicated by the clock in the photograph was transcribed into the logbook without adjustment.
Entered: 4:26
